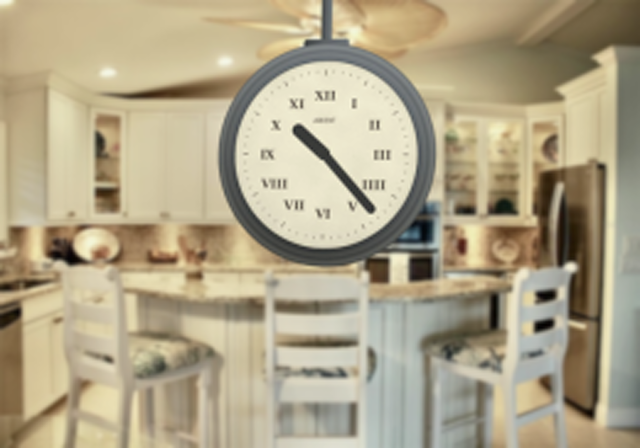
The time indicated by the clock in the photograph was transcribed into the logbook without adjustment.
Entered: 10:23
